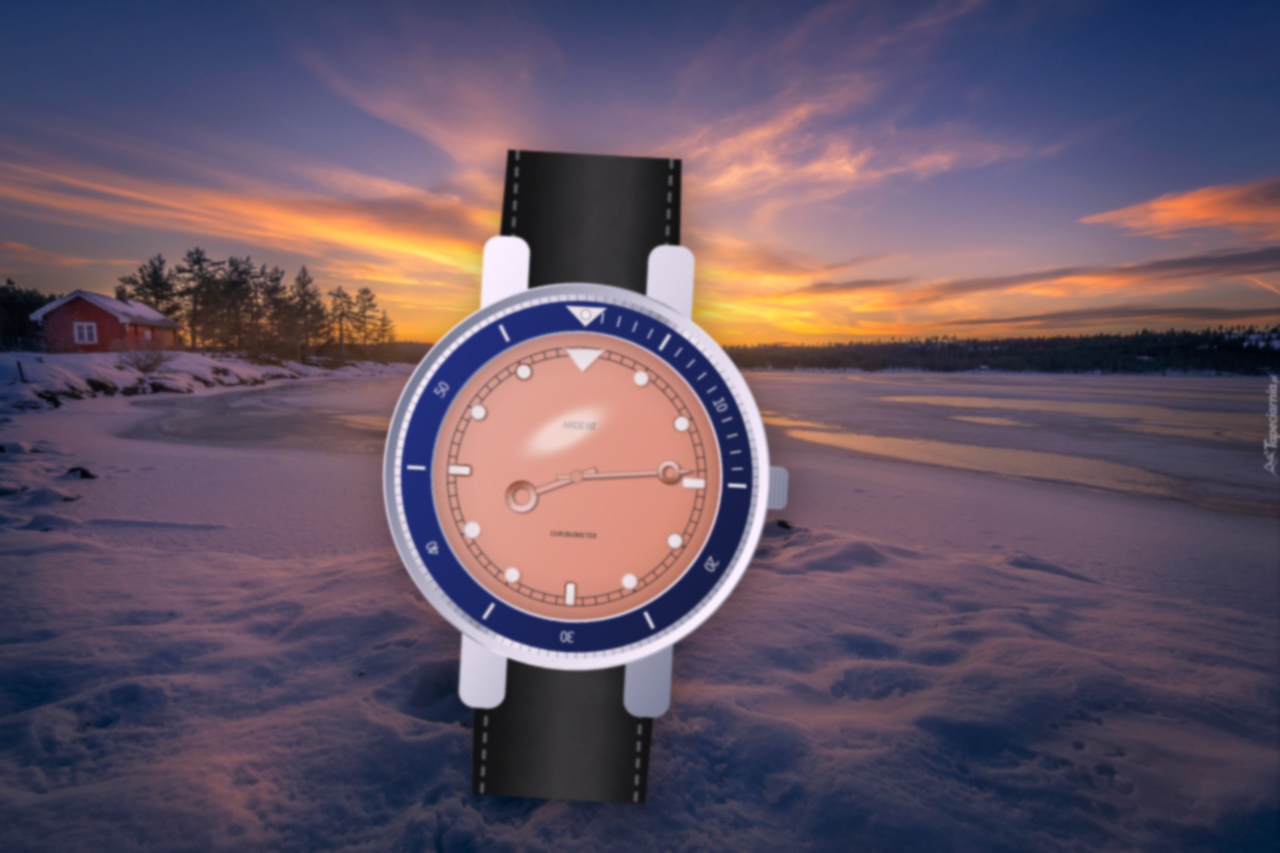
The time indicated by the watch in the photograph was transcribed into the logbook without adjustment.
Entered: 8:14
